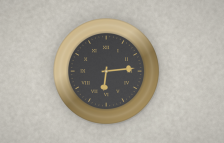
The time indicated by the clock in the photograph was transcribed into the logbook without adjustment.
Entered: 6:14
